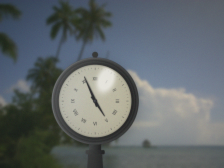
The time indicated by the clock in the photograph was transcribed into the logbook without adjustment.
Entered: 4:56
